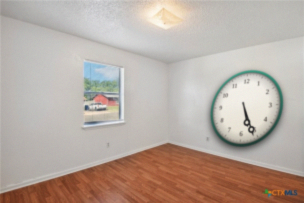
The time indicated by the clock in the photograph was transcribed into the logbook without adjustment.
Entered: 5:26
